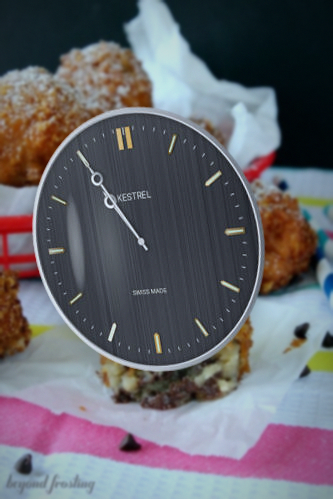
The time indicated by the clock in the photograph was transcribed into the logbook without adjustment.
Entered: 10:55
